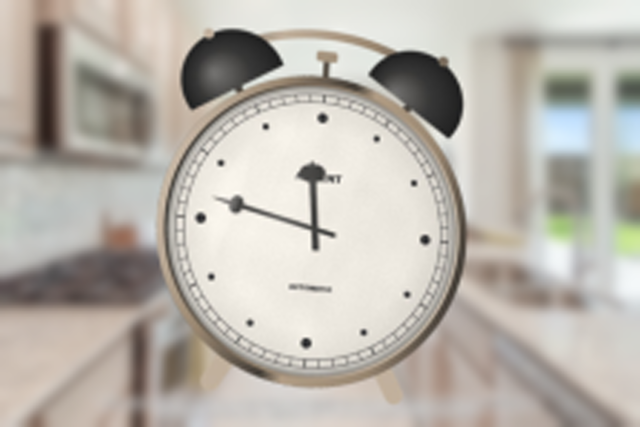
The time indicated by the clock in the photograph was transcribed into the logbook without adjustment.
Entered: 11:47
